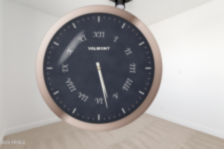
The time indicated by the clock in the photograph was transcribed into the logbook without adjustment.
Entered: 5:28
